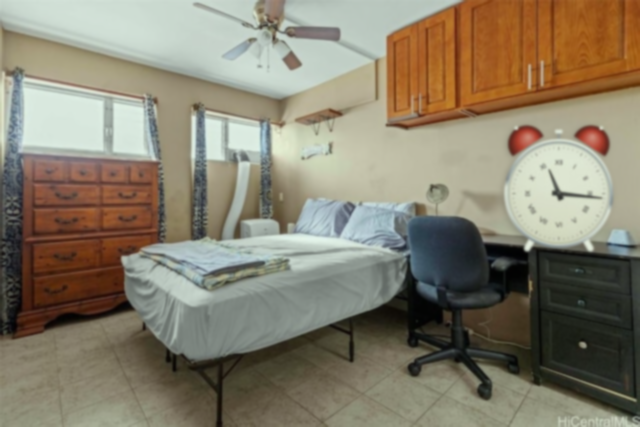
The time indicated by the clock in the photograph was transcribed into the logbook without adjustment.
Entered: 11:16
